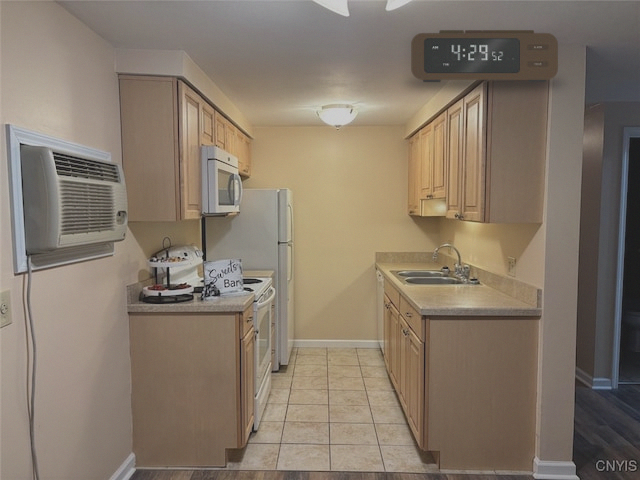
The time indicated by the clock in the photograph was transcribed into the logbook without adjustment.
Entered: 4:29:52
